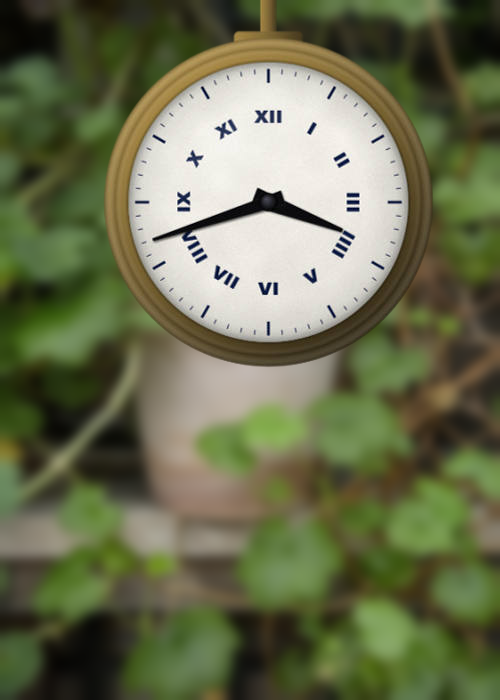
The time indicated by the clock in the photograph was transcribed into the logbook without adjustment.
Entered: 3:42
